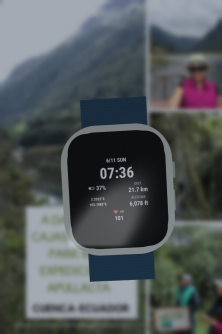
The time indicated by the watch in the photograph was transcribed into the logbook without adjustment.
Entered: 7:36
